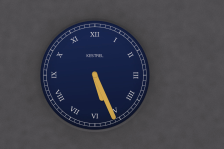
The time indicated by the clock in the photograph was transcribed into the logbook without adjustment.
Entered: 5:26
